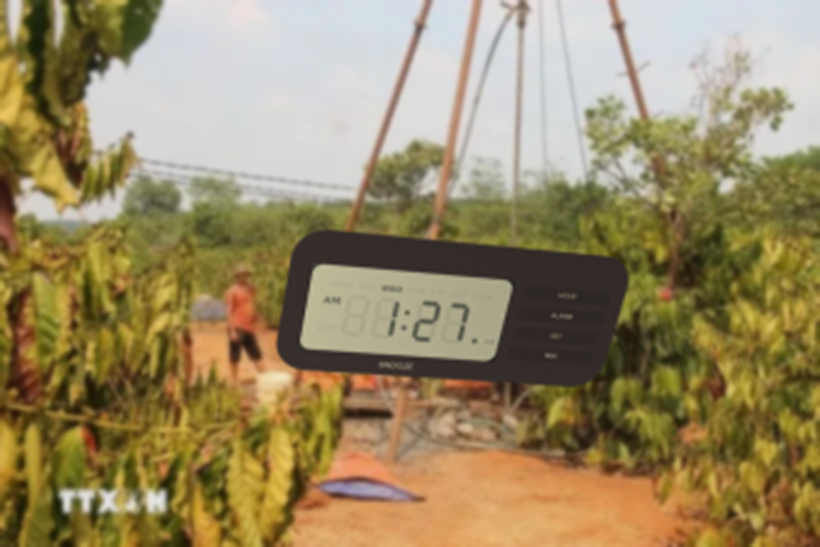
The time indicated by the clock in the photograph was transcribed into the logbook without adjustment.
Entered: 1:27
